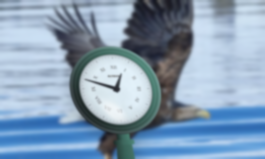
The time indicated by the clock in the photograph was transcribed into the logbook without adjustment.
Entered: 12:48
